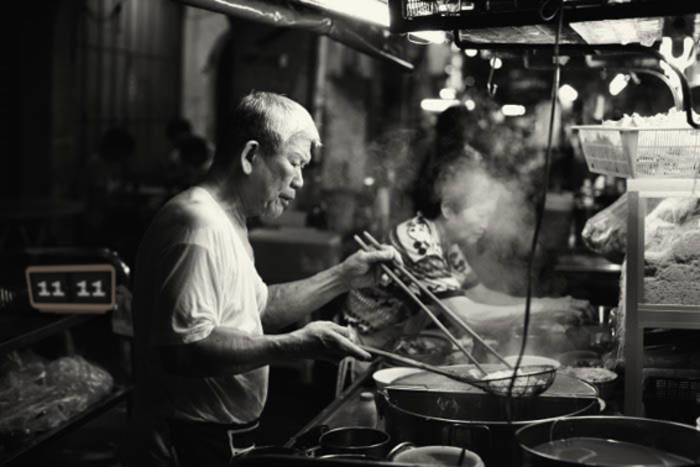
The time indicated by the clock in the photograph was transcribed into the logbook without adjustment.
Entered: 11:11
